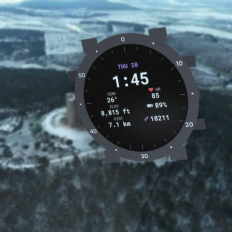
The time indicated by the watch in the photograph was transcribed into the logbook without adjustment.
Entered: 1:45
